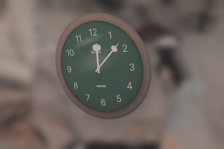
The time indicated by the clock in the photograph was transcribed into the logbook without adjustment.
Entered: 12:08
